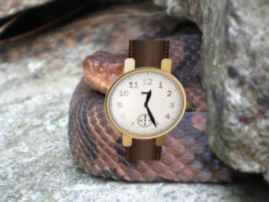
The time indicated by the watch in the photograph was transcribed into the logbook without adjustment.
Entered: 12:26
